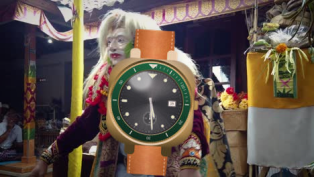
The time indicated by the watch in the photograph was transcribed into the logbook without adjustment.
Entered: 5:29
